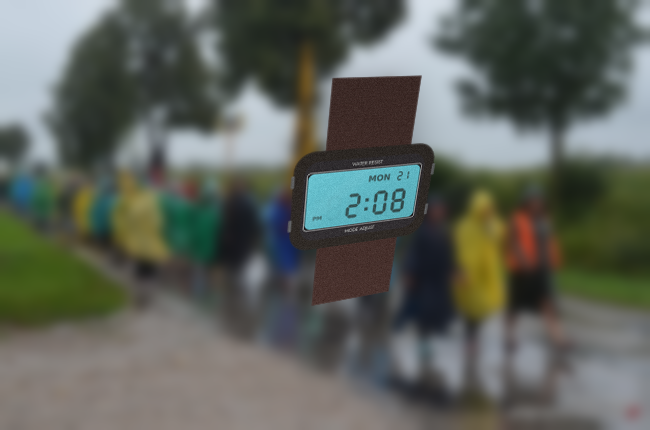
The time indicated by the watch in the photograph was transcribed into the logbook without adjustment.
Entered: 2:08
